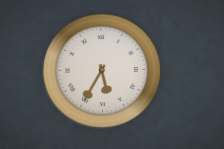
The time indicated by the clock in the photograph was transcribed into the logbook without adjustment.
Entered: 5:35
